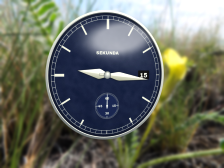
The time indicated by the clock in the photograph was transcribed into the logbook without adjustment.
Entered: 9:16
